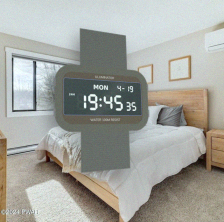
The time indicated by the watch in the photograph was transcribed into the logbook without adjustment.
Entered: 19:45:35
